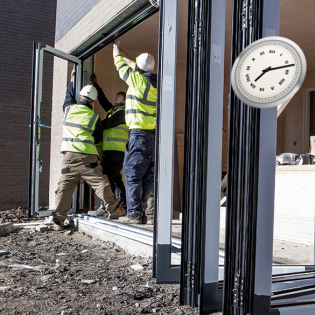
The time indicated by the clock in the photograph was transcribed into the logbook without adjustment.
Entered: 7:12
